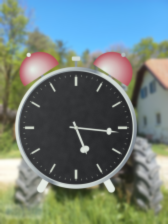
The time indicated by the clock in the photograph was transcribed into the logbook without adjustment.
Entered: 5:16
